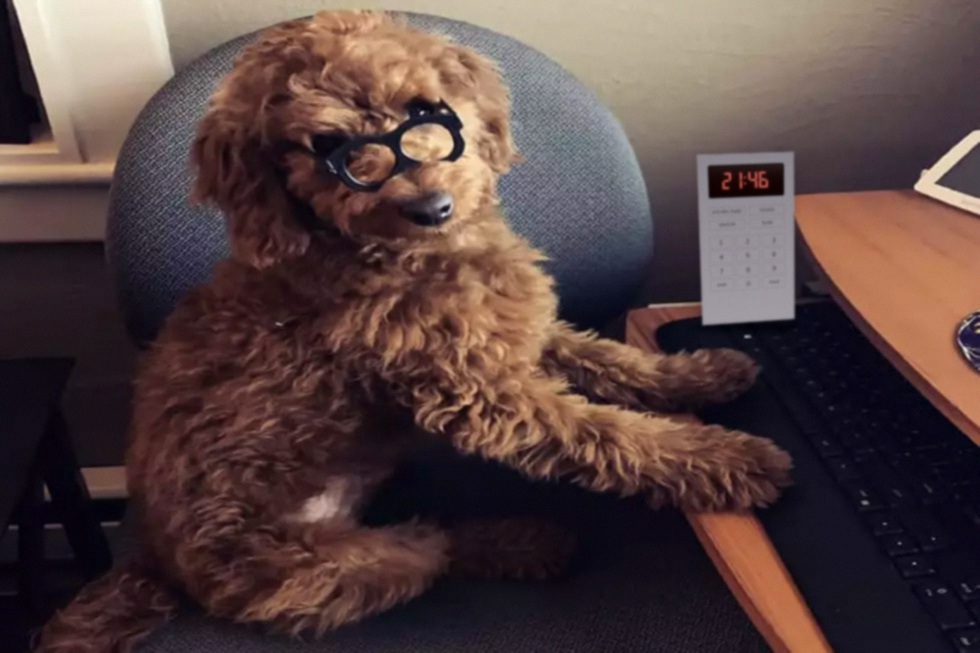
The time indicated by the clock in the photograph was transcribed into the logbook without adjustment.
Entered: 21:46
